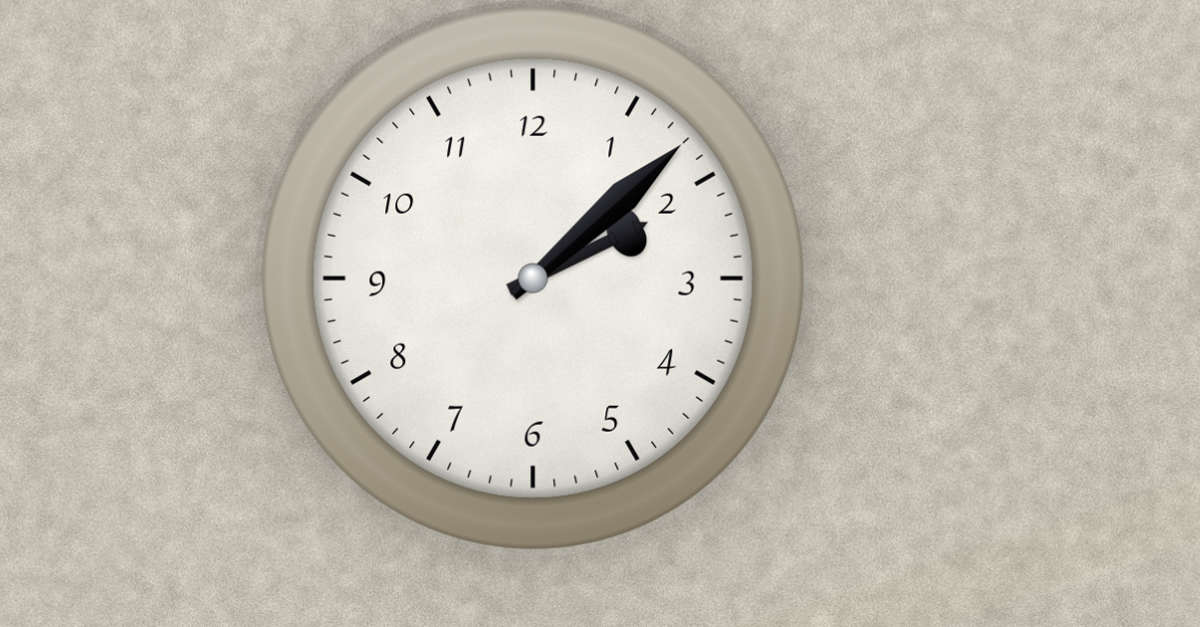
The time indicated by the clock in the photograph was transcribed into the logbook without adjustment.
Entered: 2:08
